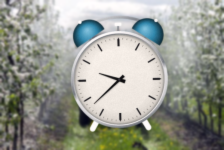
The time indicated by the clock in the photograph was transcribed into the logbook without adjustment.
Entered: 9:38
